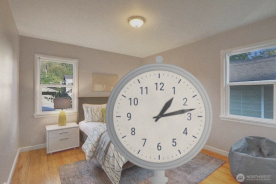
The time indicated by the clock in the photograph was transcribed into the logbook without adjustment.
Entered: 1:13
